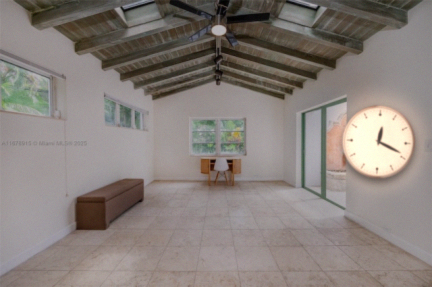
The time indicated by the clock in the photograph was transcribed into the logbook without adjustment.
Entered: 12:19
